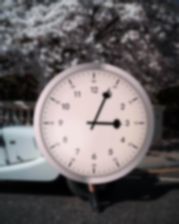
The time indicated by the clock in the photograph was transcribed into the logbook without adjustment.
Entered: 3:04
